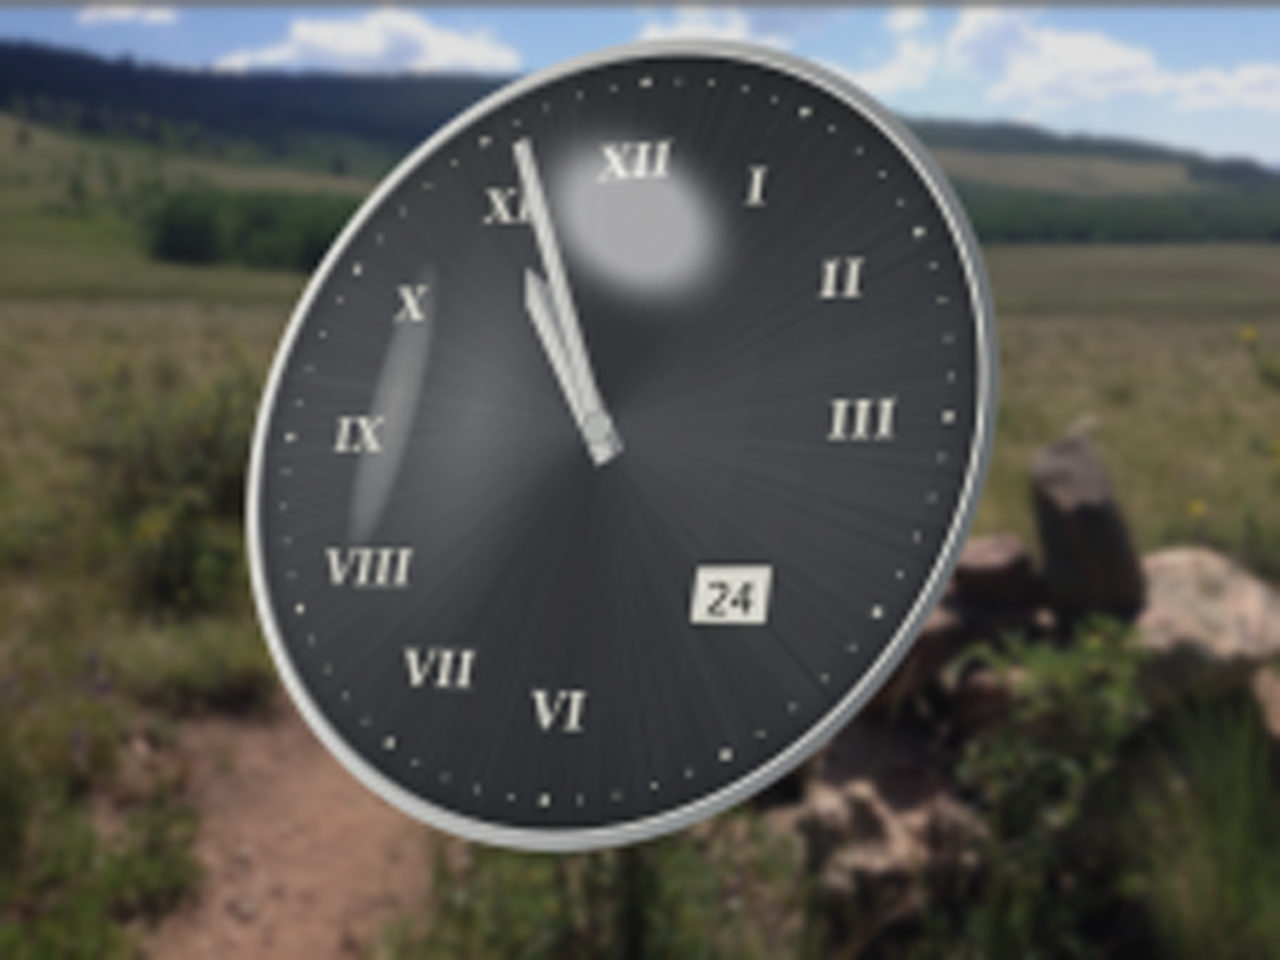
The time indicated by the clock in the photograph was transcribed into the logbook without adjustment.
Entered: 10:56
